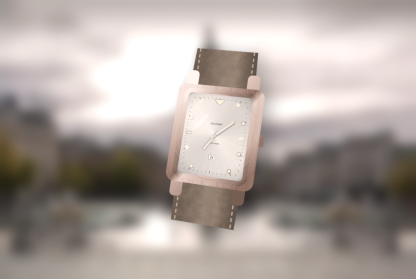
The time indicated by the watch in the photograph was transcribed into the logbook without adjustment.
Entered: 7:08
